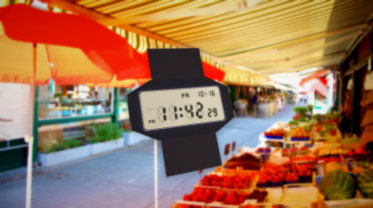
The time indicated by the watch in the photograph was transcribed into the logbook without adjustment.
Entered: 11:42
